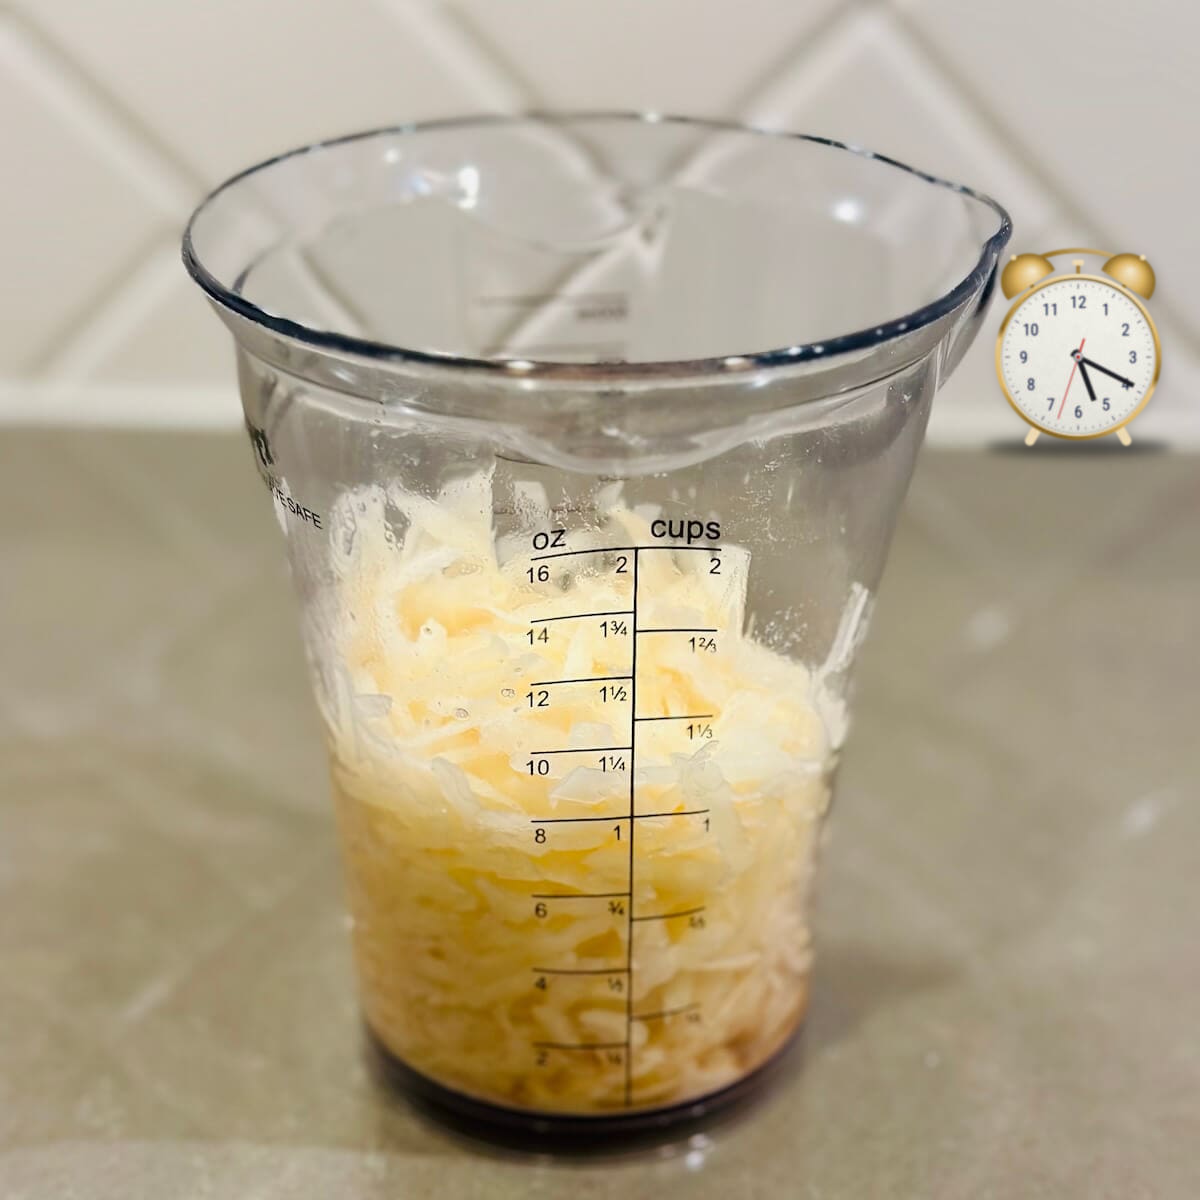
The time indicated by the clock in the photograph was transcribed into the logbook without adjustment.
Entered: 5:19:33
